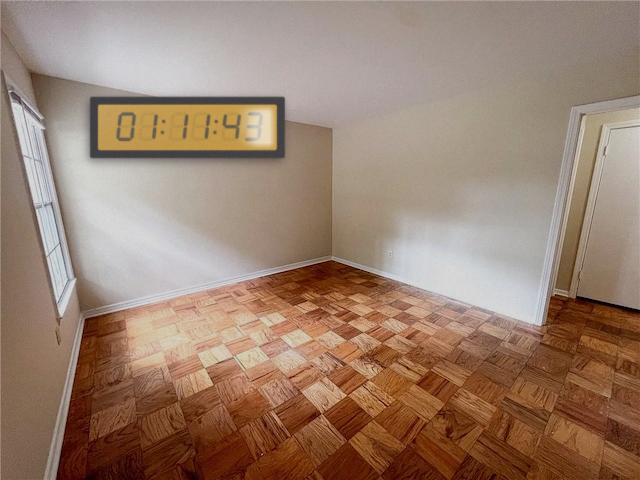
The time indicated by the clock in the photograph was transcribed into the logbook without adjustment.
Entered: 1:11:43
